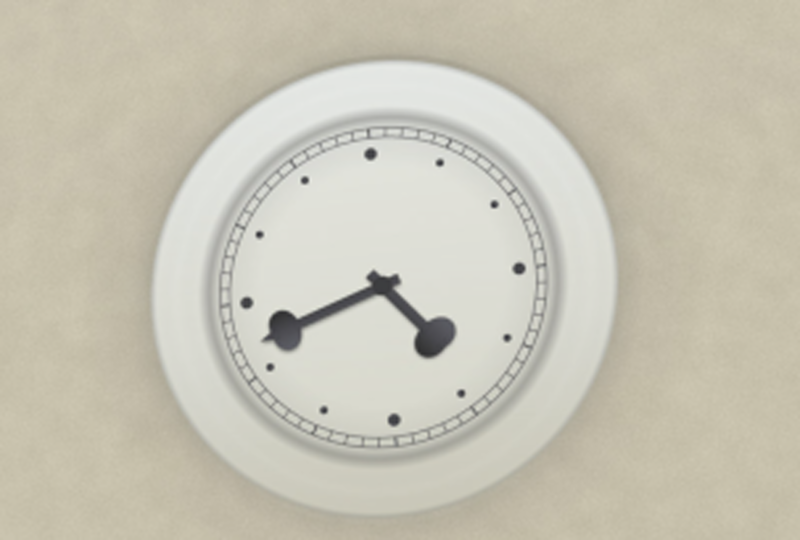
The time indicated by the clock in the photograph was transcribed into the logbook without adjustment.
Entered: 4:42
